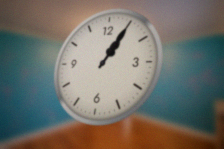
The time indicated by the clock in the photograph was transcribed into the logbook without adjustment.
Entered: 1:05
